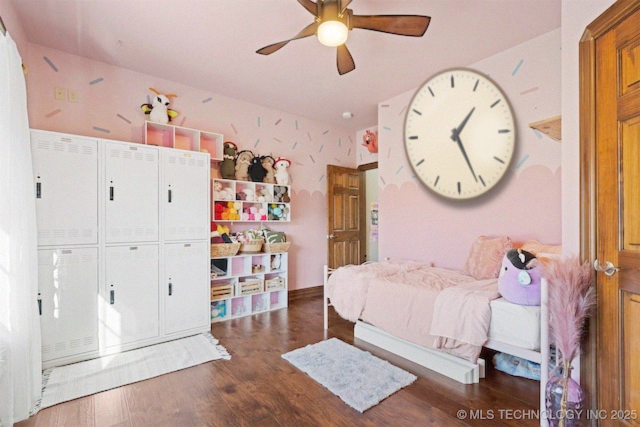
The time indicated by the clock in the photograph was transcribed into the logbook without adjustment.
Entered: 1:26
